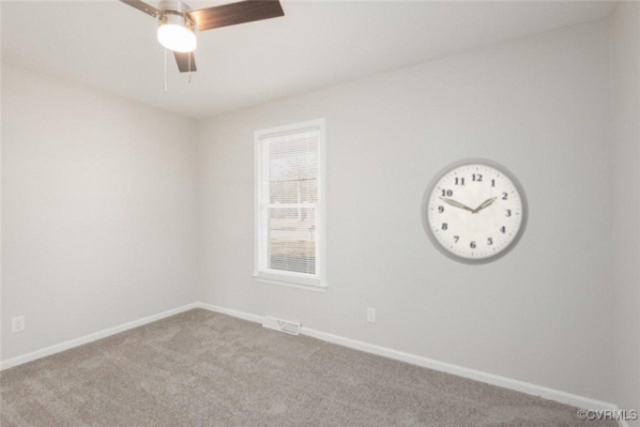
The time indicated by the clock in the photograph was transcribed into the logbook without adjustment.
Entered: 1:48
